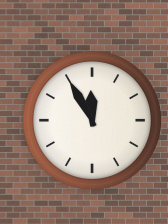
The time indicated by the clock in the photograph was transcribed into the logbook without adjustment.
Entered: 11:55
